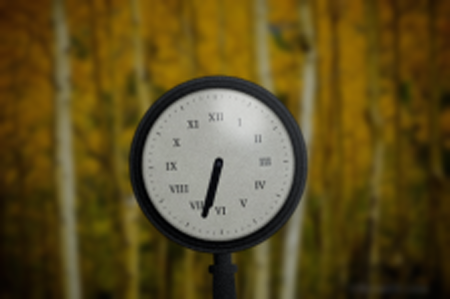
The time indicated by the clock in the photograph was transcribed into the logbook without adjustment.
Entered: 6:33
